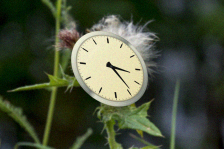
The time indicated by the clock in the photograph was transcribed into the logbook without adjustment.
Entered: 3:24
